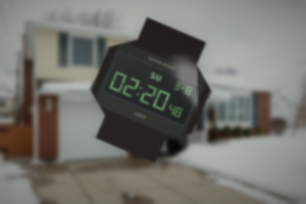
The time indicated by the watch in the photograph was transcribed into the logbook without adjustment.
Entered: 2:20
